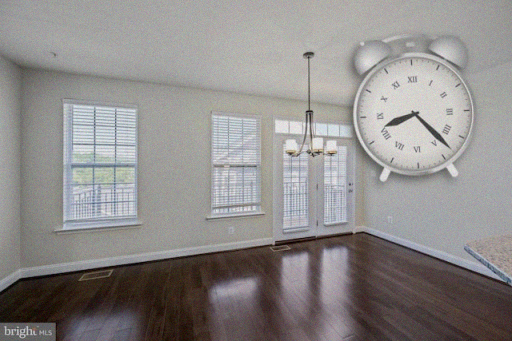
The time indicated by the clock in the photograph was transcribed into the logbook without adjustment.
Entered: 8:23
